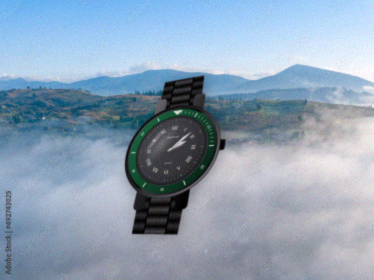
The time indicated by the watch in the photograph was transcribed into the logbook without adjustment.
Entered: 2:08
